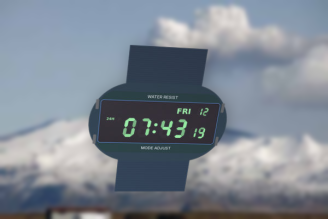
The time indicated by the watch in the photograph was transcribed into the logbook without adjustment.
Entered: 7:43:19
